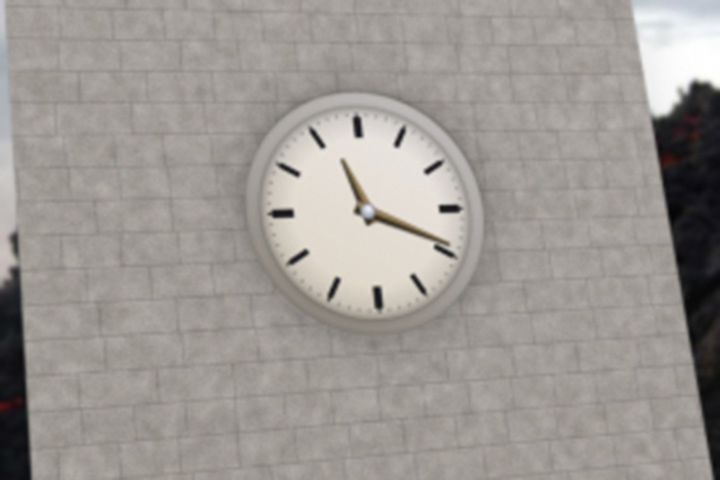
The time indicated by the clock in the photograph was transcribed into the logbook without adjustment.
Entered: 11:19
